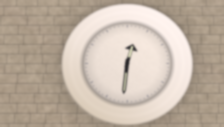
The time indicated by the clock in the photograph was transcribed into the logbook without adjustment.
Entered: 12:31
